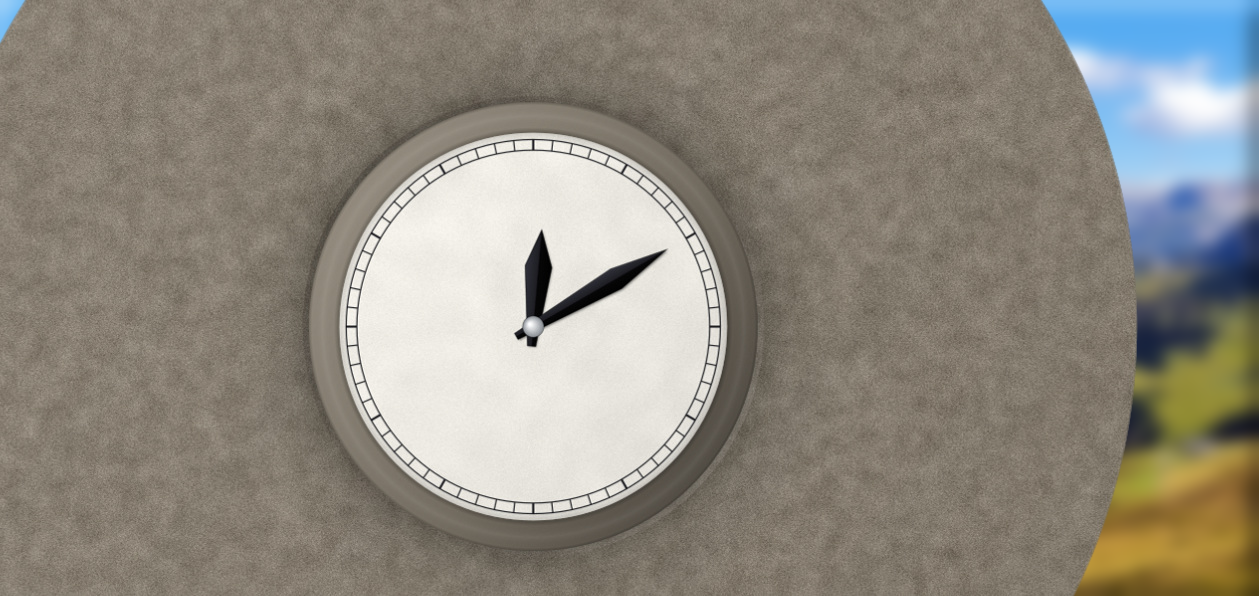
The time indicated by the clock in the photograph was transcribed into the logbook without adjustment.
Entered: 12:10
